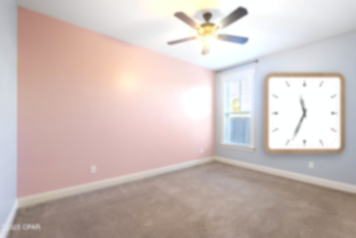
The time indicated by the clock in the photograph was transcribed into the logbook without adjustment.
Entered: 11:34
